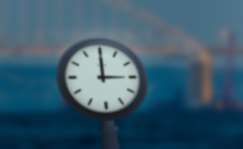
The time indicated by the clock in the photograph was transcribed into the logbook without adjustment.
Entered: 3:00
